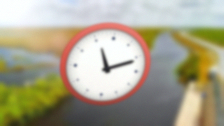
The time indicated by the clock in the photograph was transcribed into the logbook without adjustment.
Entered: 11:11
